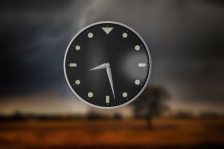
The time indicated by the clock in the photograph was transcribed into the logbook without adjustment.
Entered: 8:28
